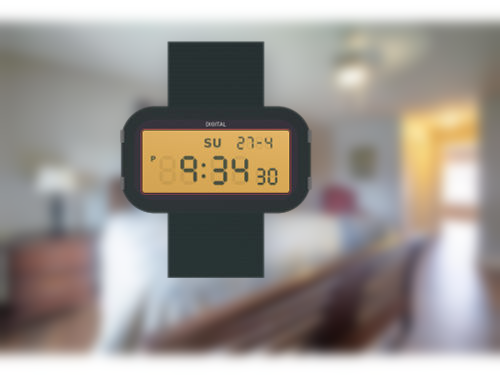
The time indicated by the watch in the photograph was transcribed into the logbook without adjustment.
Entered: 9:34:30
